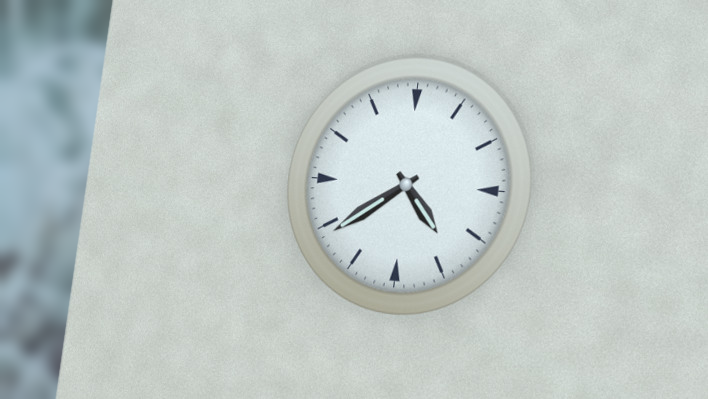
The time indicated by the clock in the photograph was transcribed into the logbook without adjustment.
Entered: 4:39
